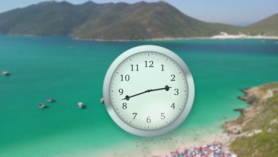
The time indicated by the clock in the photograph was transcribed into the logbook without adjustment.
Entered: 2:42
